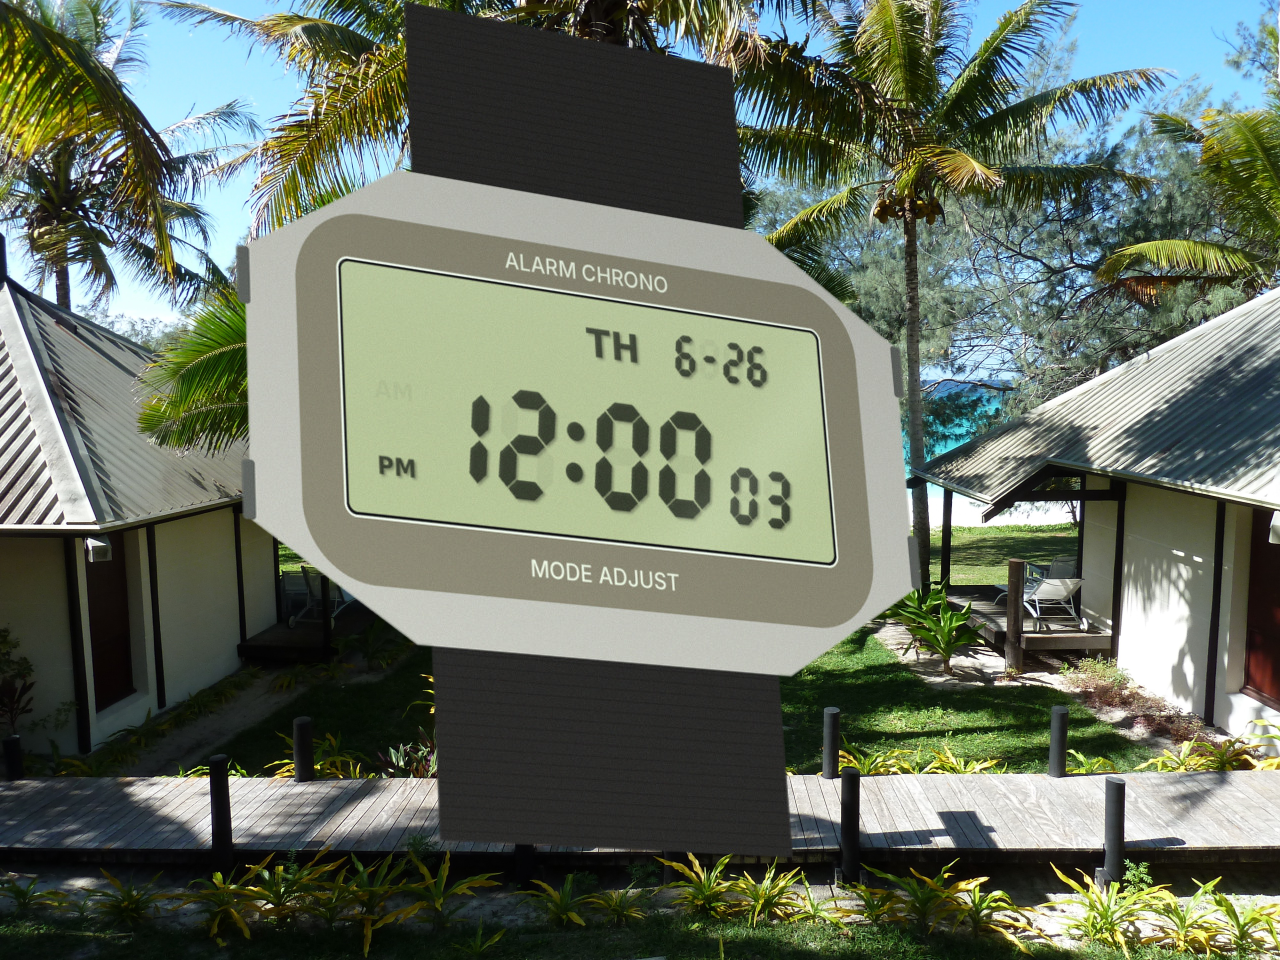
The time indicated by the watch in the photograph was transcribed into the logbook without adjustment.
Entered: 12:00:03
